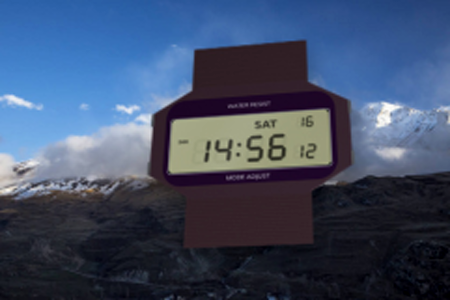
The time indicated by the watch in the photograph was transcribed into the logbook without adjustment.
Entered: 14:56:12
